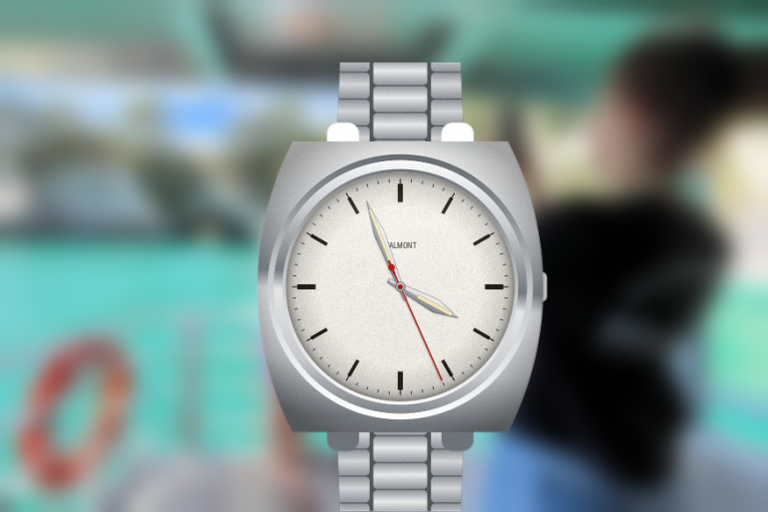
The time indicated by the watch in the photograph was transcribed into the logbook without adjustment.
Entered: 3:56:26
